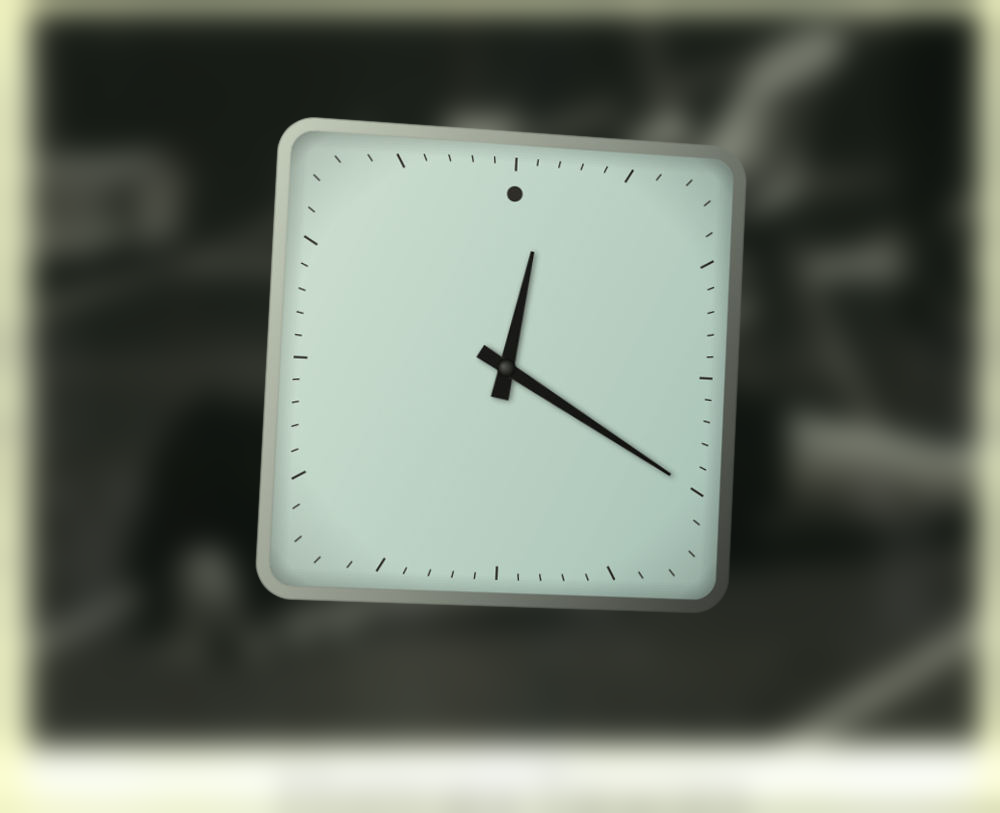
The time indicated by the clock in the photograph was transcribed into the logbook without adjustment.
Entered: 12:20
